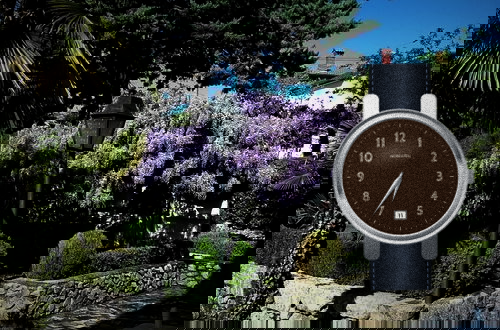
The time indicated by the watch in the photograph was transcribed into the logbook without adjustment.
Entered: 6:36
